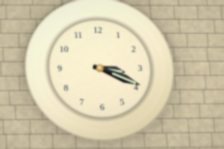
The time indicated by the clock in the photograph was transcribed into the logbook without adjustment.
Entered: 3:19
